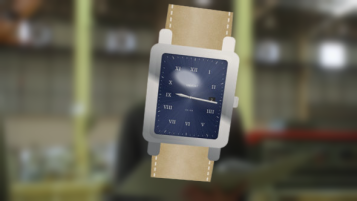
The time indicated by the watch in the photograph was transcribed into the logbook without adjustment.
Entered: 9:16
